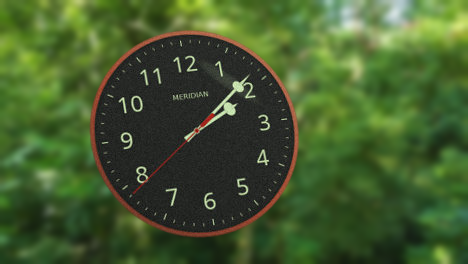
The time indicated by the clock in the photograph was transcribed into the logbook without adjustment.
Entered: 2:08:39
